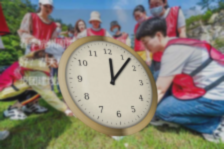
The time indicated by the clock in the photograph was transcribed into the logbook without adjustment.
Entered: 12:07
